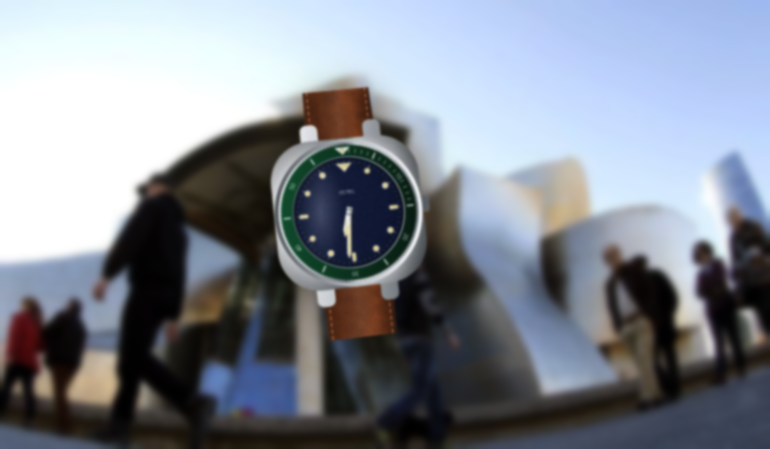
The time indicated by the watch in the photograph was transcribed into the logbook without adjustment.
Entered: 6:31
